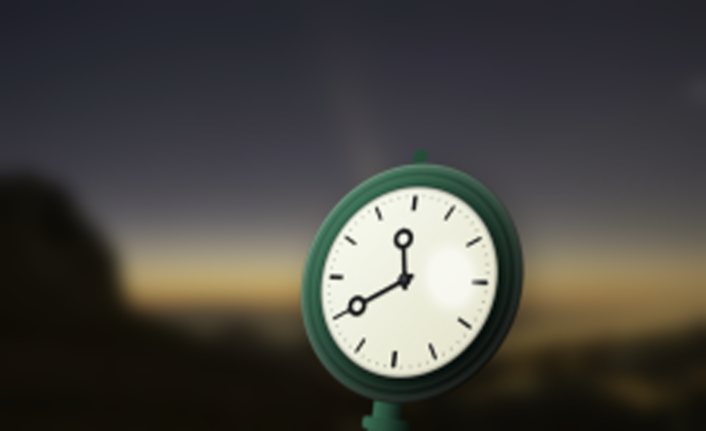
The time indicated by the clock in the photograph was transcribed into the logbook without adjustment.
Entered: 11:40
